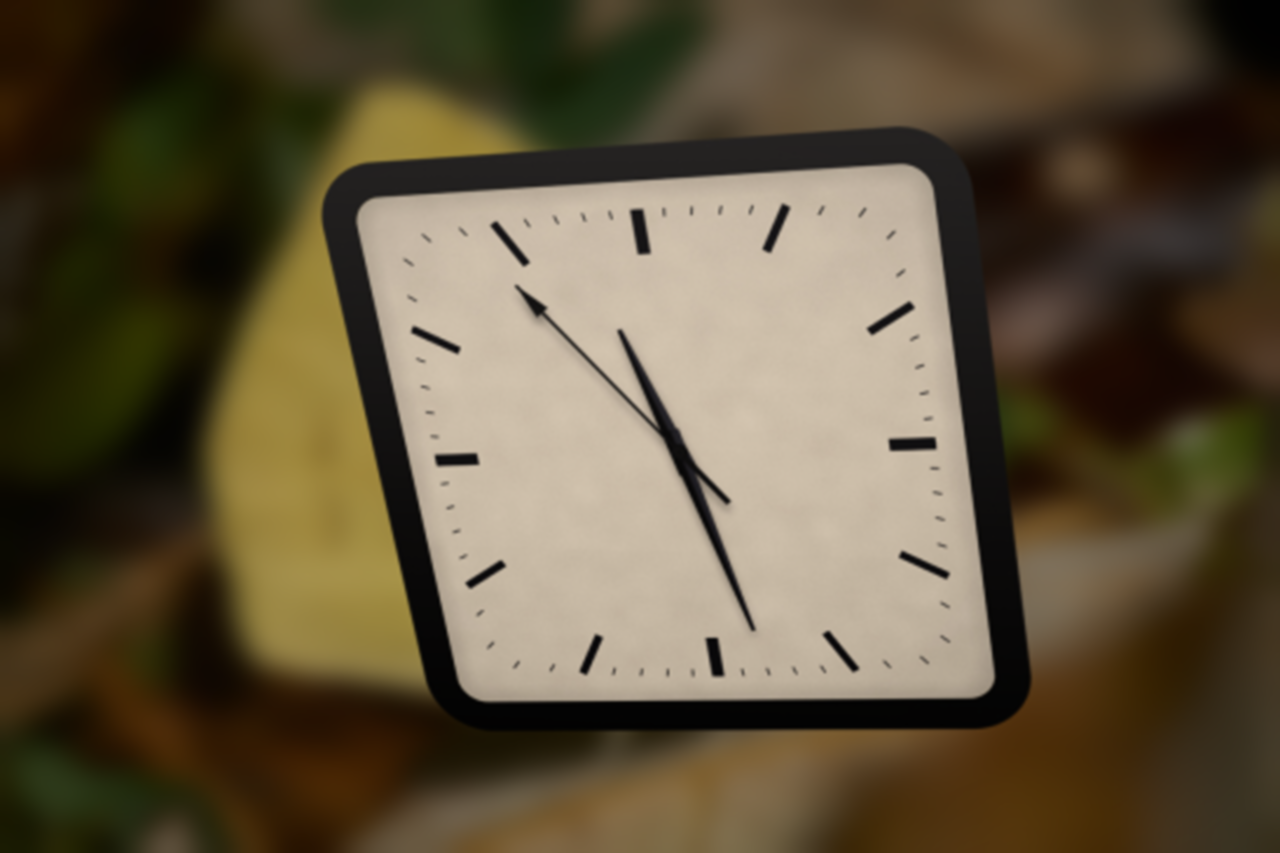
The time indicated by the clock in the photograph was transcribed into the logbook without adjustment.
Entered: 11:27:54
